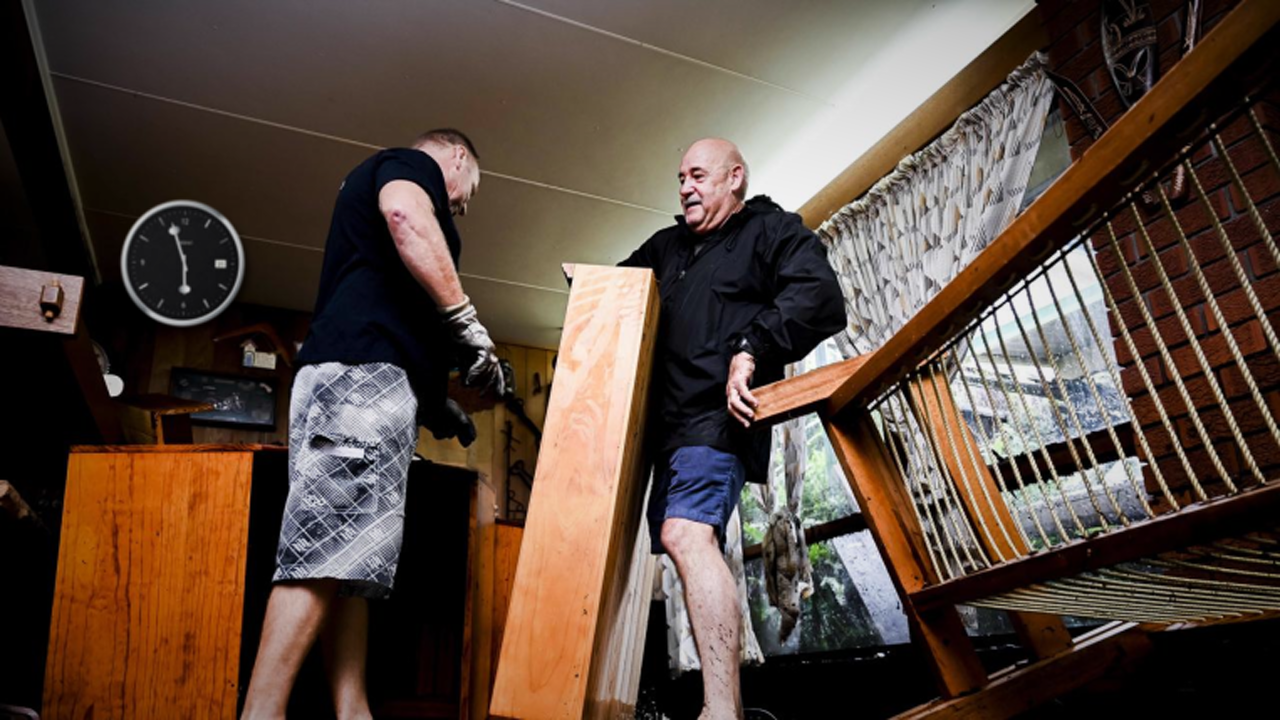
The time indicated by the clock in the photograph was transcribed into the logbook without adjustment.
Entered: 5:57
